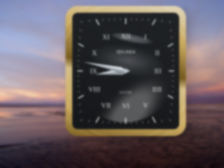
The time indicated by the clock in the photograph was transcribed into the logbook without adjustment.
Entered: 8:47
